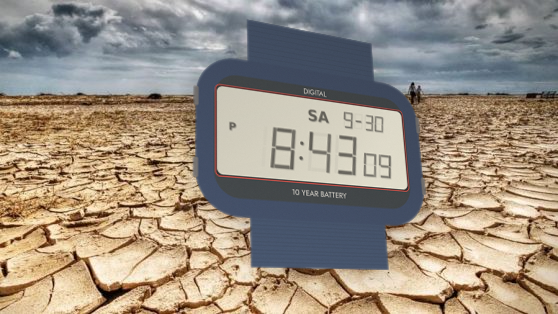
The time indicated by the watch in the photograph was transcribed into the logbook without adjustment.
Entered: 8:43:09
